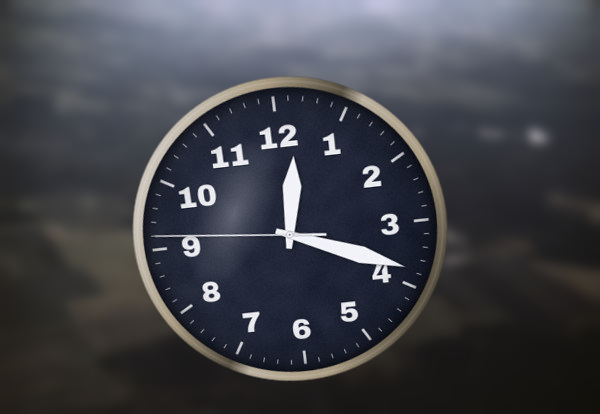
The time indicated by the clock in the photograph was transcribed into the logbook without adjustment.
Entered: 12:18:46
